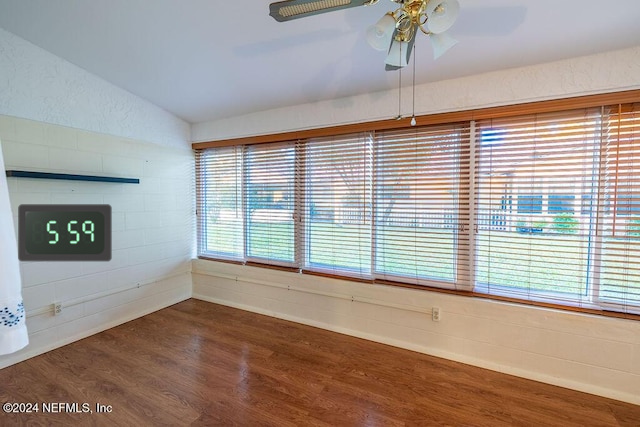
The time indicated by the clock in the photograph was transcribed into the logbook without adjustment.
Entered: 5:59
